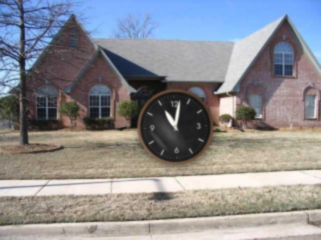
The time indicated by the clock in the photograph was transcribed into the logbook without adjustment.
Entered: 11:02
